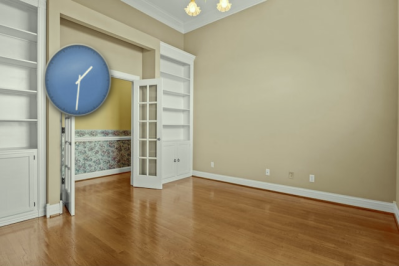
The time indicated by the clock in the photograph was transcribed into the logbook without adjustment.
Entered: 1:31
